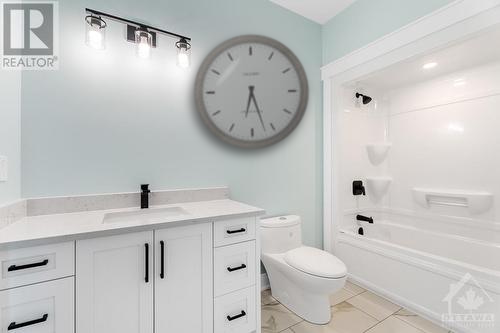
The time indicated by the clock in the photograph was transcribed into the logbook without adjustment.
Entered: 6:27
